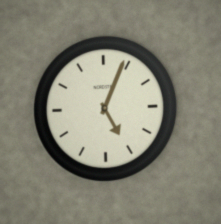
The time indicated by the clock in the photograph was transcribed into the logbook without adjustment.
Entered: 5:04
